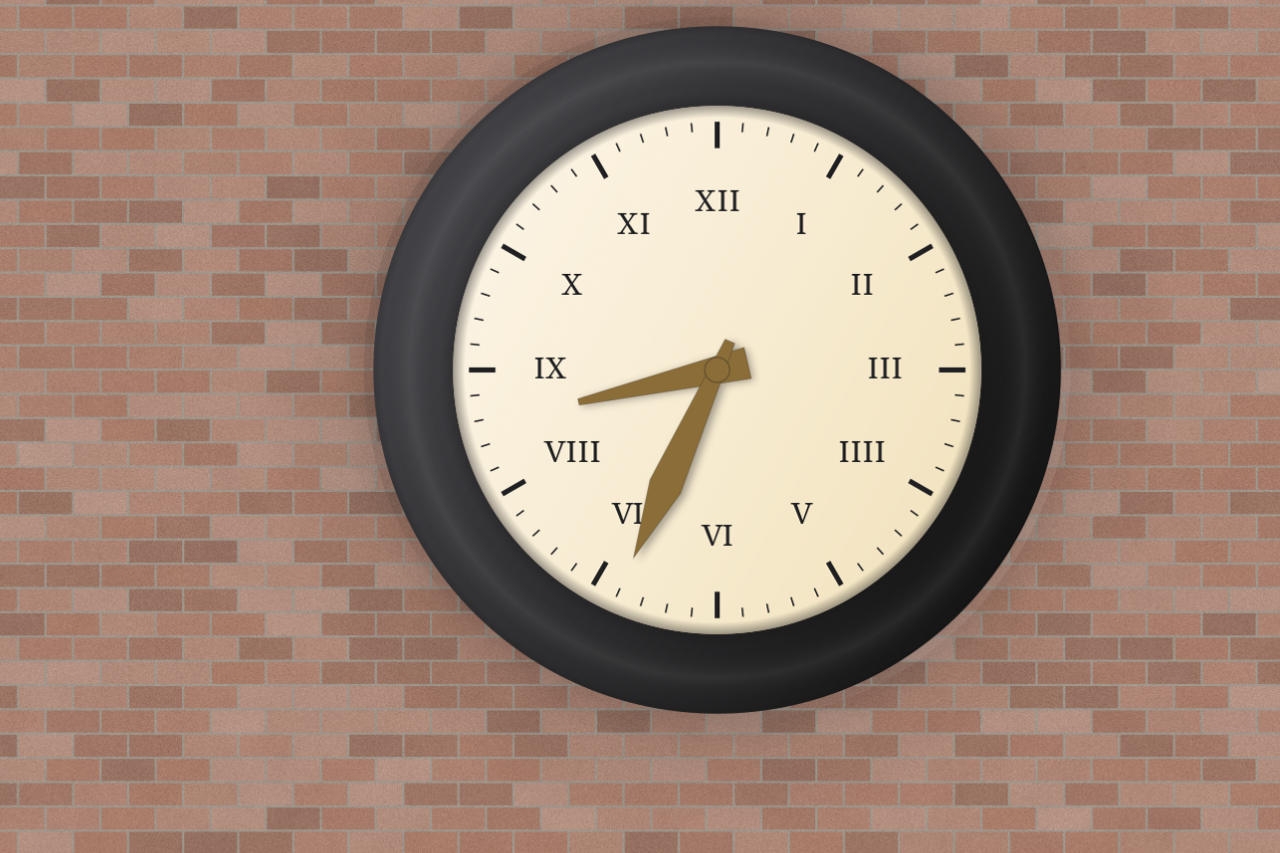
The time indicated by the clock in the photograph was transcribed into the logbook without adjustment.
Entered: 8:34
